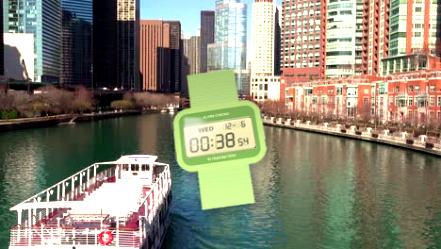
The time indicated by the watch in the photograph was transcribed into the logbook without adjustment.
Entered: 0:38:54
